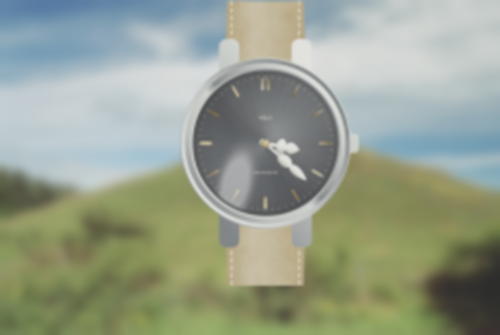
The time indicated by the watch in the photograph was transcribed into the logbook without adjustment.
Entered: 3:22
